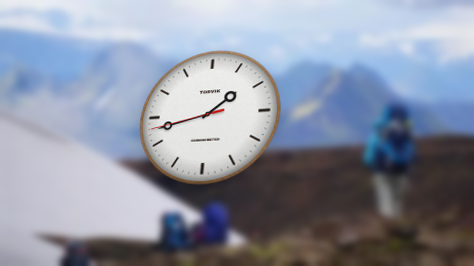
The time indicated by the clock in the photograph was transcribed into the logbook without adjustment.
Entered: 1:42:43
